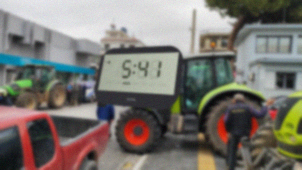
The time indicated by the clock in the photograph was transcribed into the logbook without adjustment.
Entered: 5:41
